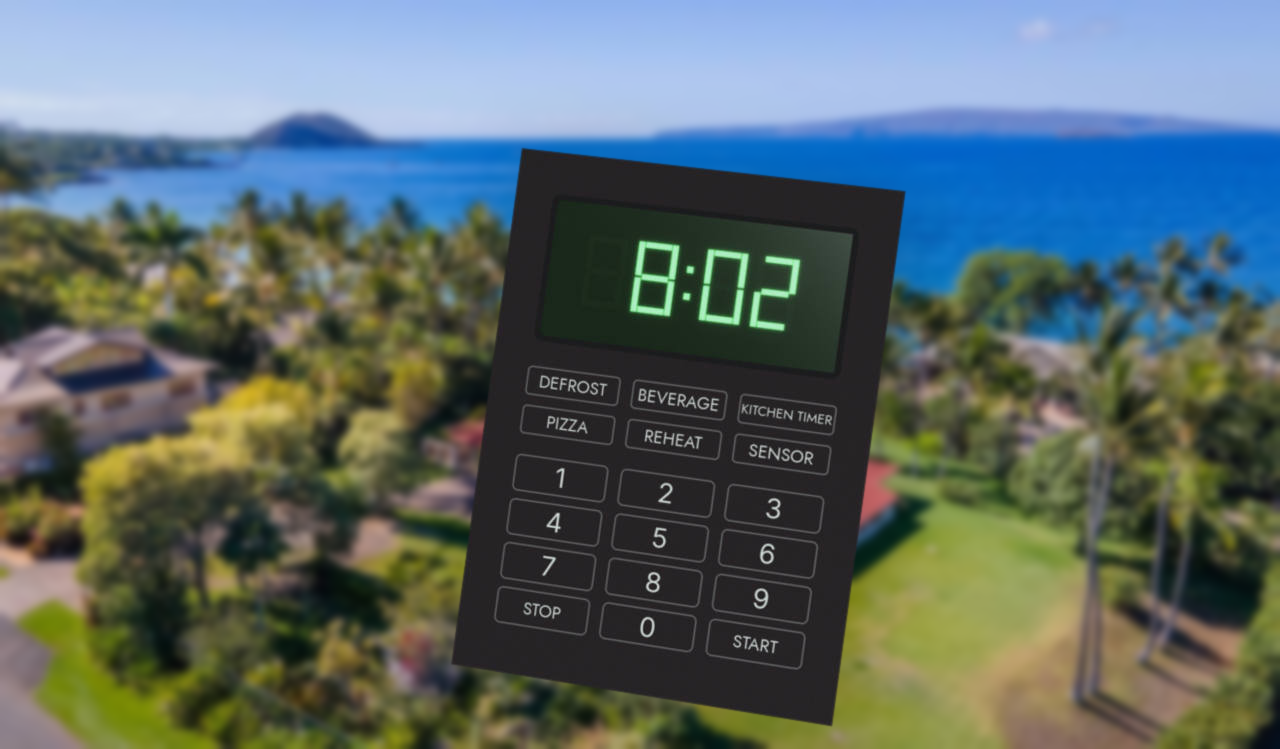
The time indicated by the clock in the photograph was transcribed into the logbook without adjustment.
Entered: 8:02
